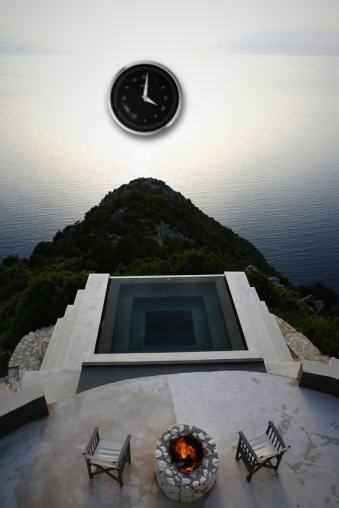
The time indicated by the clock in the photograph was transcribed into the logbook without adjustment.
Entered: 4:01
